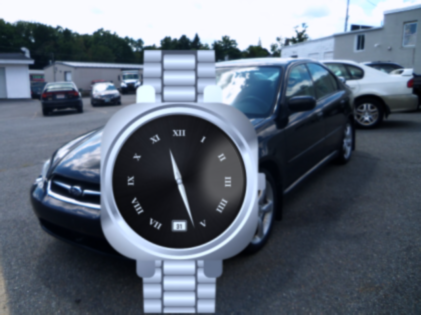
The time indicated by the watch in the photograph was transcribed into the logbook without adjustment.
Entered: 11:27
